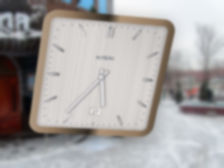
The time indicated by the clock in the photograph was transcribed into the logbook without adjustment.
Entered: 5:36
